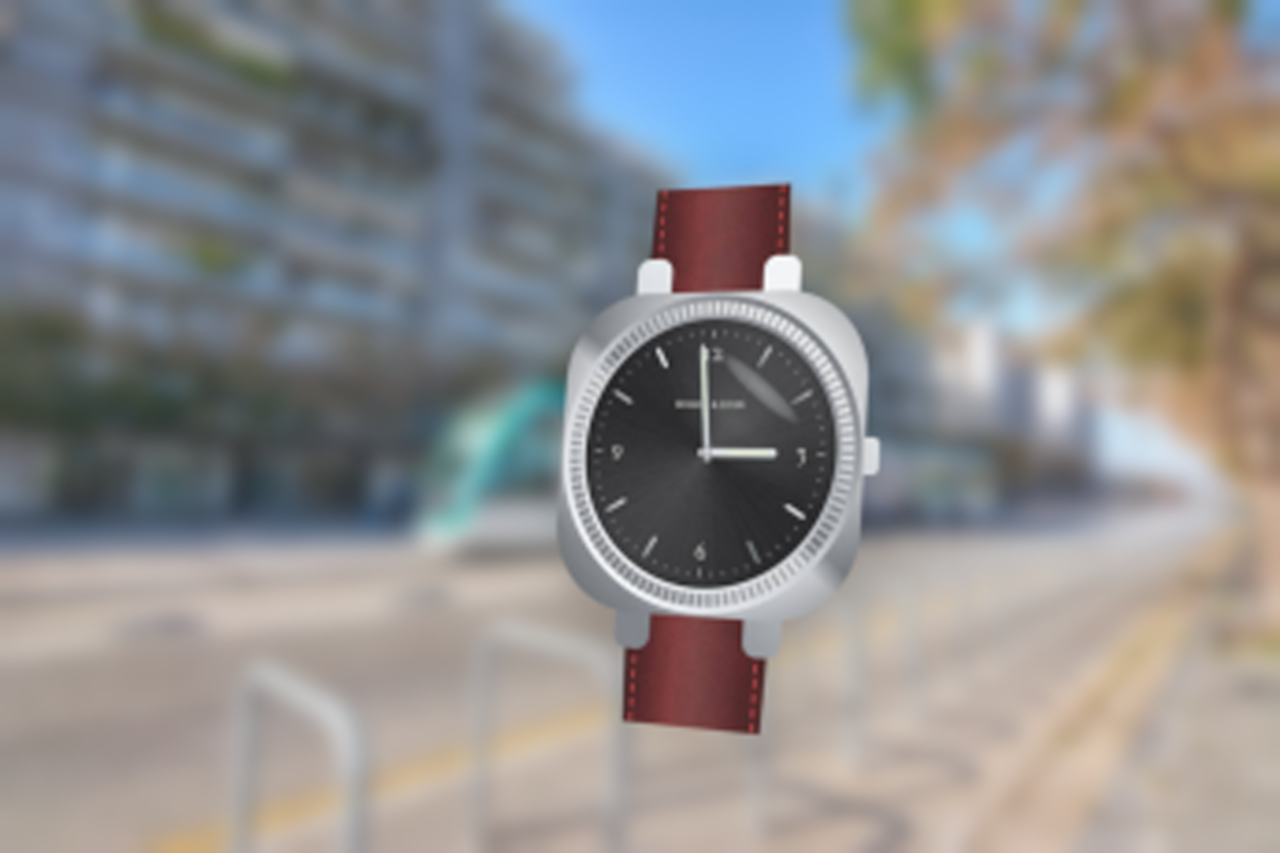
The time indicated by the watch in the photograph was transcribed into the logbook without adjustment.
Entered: 2:59
